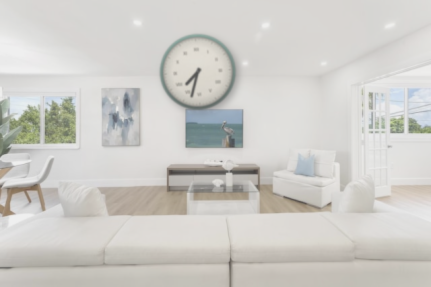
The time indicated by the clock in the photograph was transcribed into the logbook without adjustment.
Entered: 7:33
